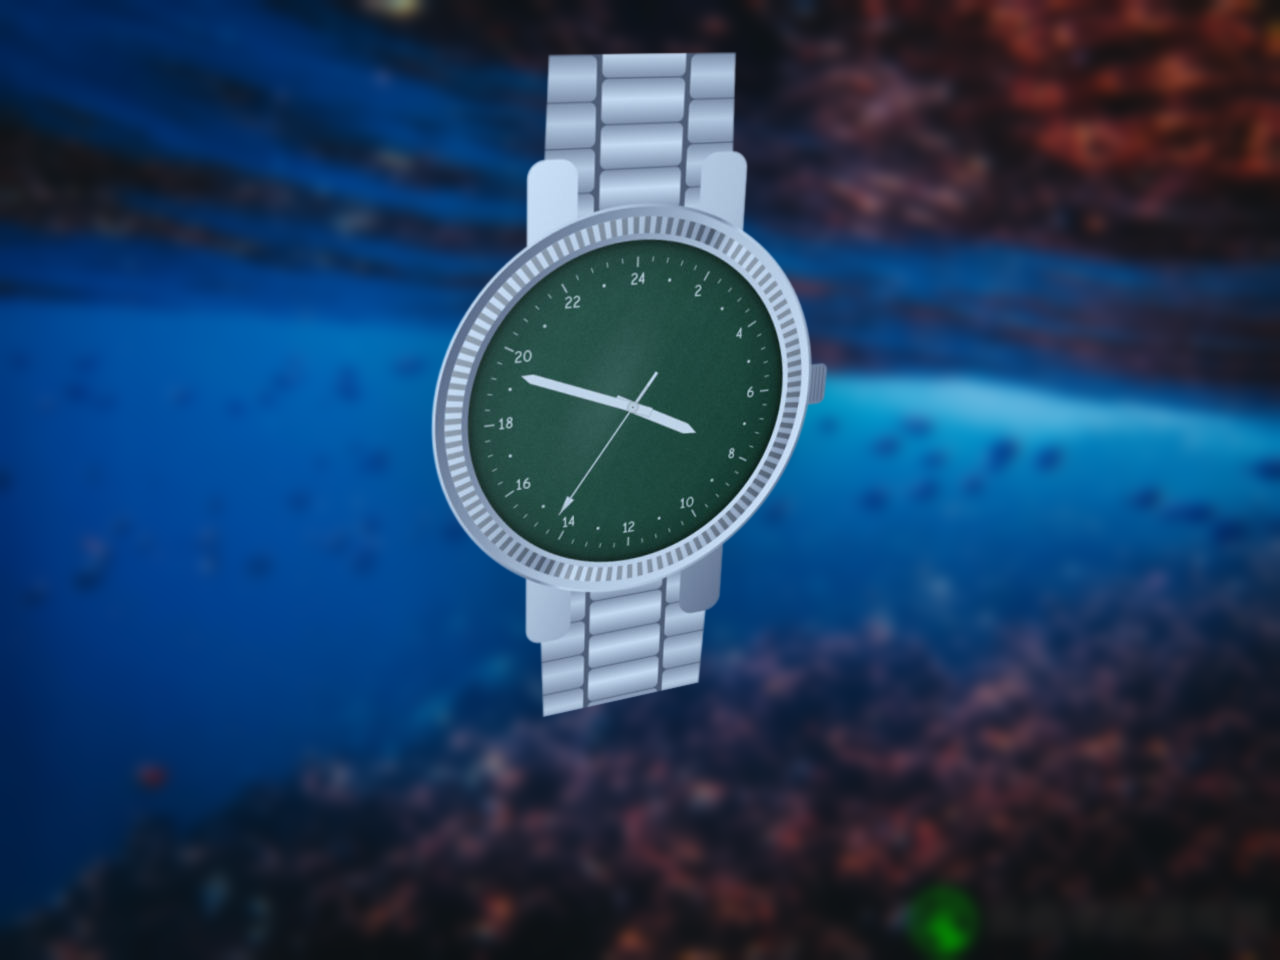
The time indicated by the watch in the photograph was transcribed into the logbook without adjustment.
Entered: 7:48:36
